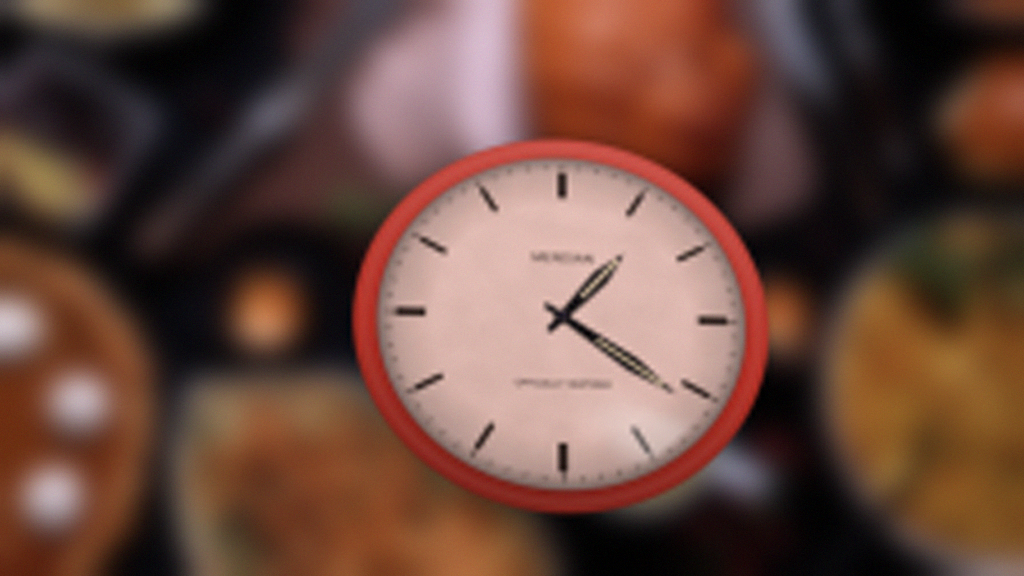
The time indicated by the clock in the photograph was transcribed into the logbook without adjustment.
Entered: 1:21
